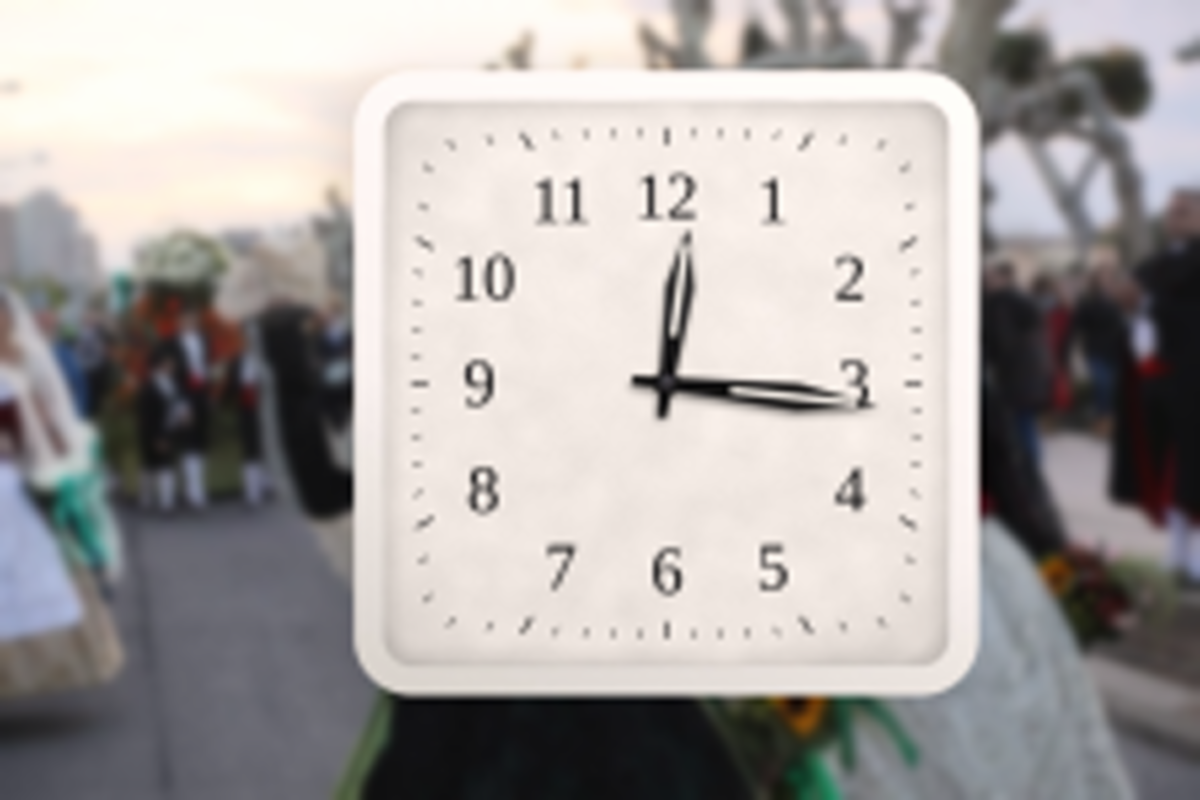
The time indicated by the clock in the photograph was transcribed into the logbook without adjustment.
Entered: 12:16
